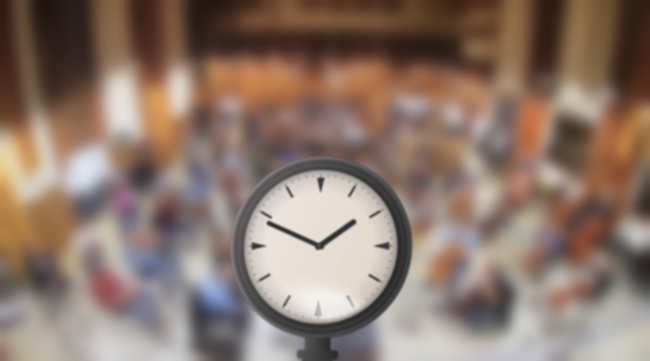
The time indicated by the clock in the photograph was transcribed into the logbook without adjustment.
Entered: 1:49
